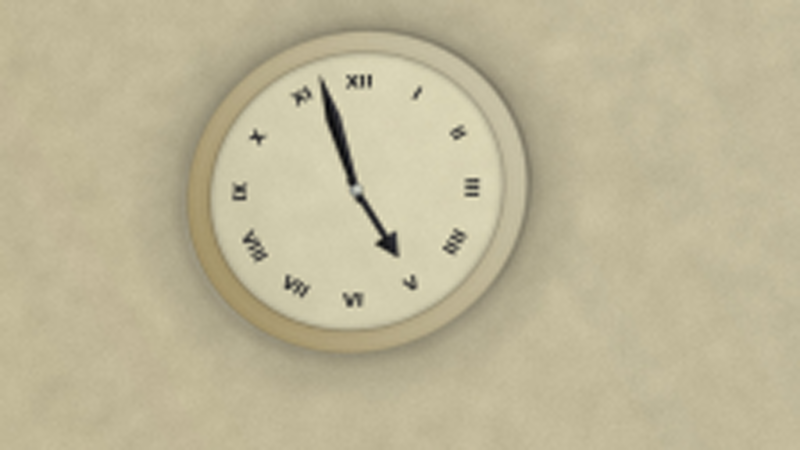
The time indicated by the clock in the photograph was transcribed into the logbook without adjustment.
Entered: 4:57
